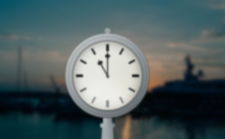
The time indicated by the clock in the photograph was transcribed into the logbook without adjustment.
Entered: 11:00
